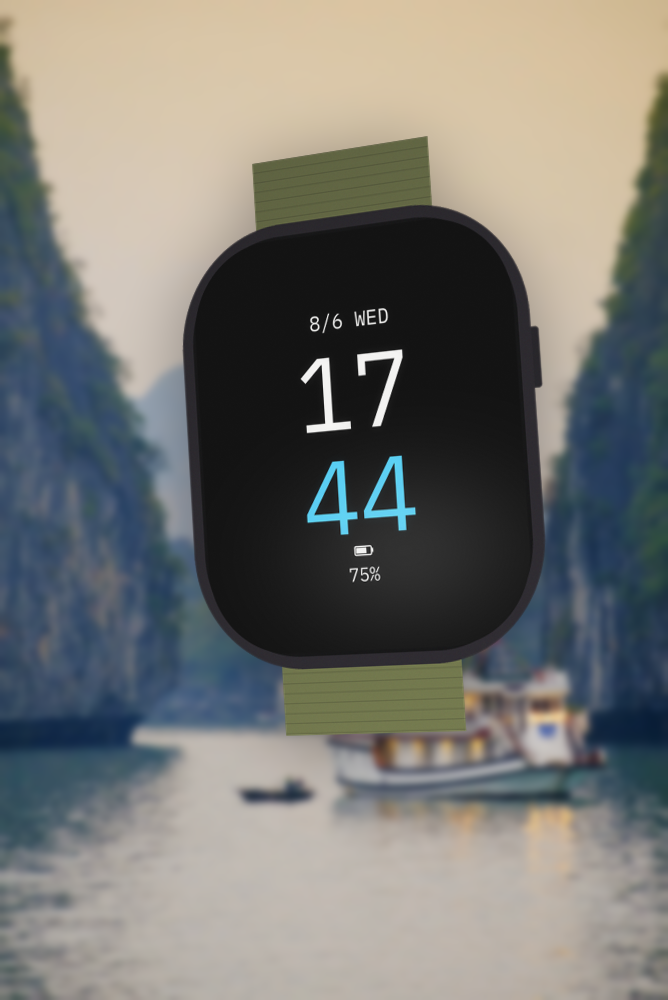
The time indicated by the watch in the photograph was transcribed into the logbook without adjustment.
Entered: 17:44
